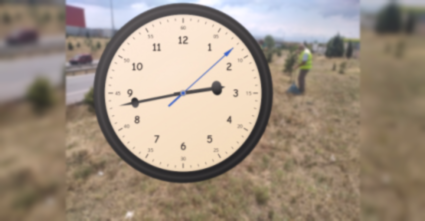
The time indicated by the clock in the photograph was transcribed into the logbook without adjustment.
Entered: 2:43:08
